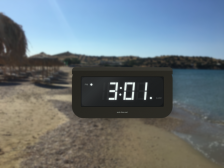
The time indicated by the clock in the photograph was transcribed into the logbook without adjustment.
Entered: 3:01
